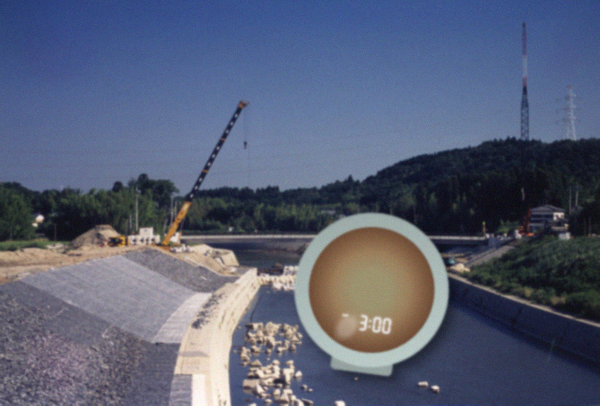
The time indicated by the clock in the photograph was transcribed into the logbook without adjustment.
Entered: 3:00
